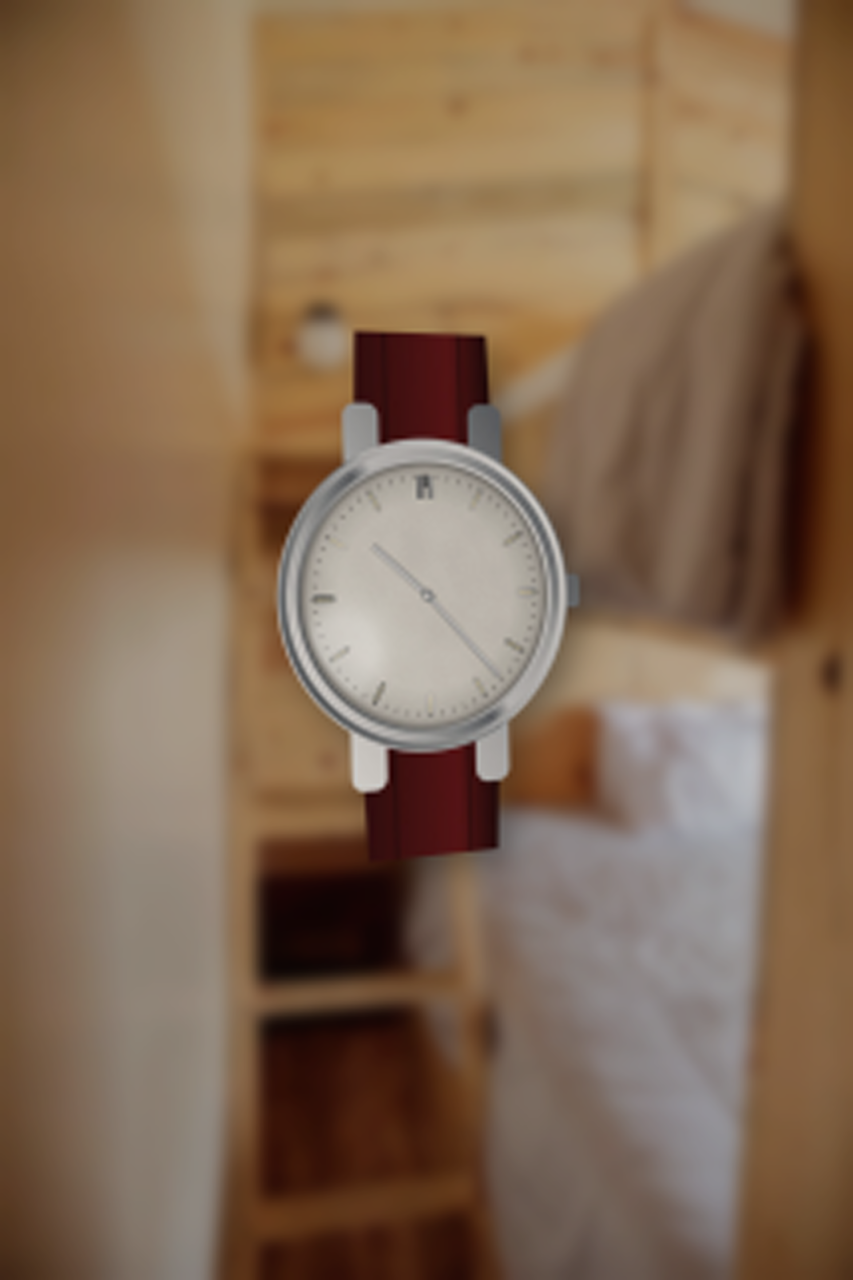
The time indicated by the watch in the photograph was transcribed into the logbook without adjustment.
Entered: 10:23
